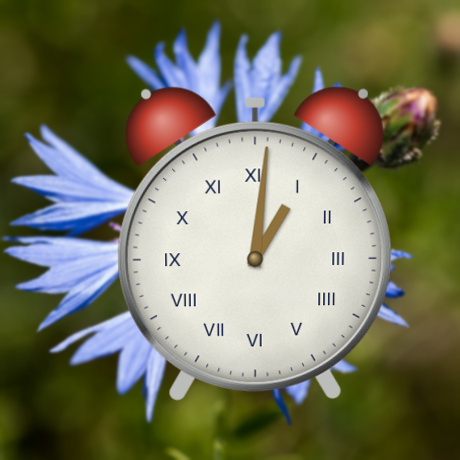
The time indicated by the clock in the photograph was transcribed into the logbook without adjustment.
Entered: 1:01
